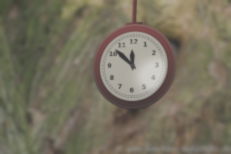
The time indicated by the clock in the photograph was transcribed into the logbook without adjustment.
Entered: 11:52
